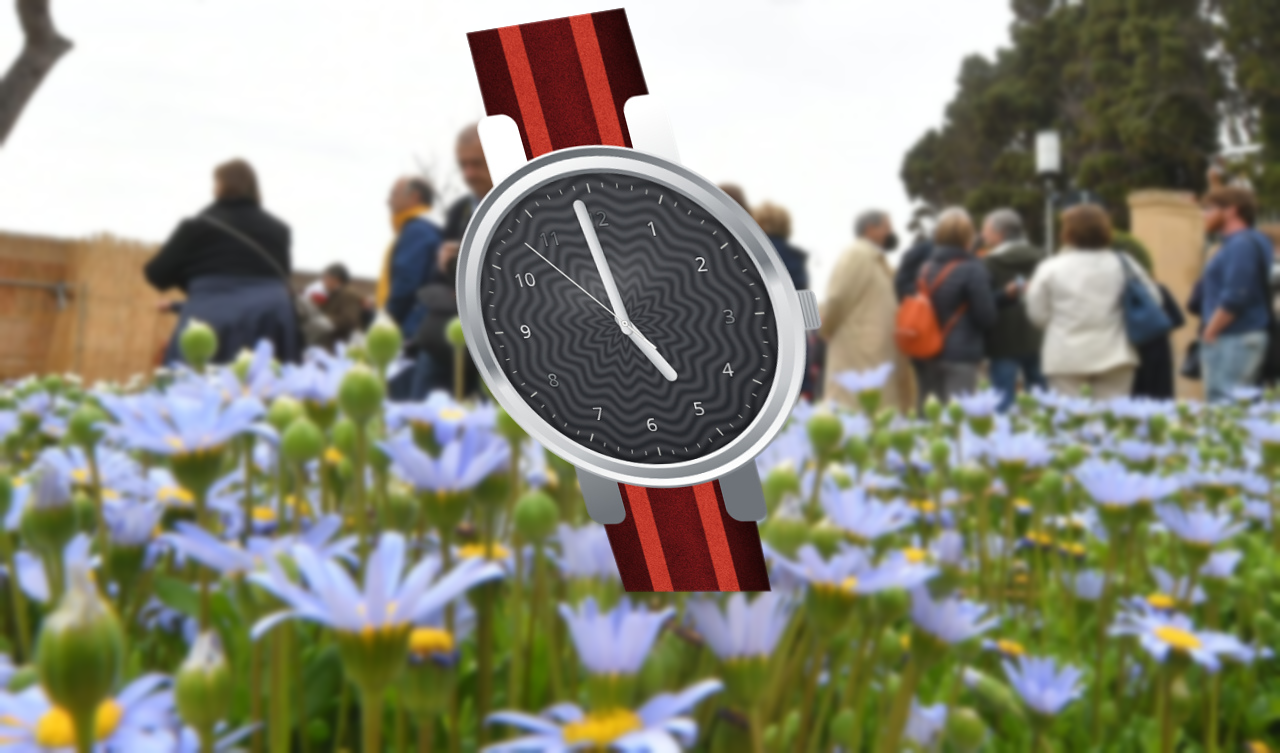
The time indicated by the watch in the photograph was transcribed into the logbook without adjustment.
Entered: 4:58:53
